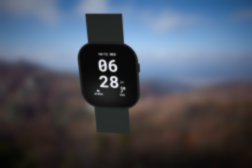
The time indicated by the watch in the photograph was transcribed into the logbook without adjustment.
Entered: 6:28
